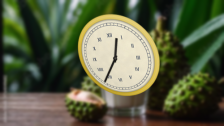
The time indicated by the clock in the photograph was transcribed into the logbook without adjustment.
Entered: 12:36
